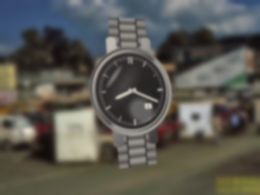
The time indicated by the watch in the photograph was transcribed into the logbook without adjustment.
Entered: 8:19
